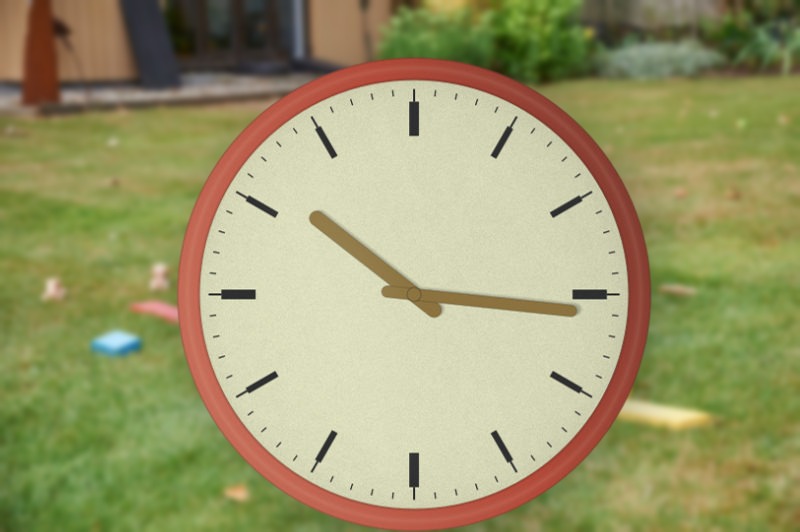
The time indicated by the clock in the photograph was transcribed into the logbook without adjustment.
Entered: 10:16
